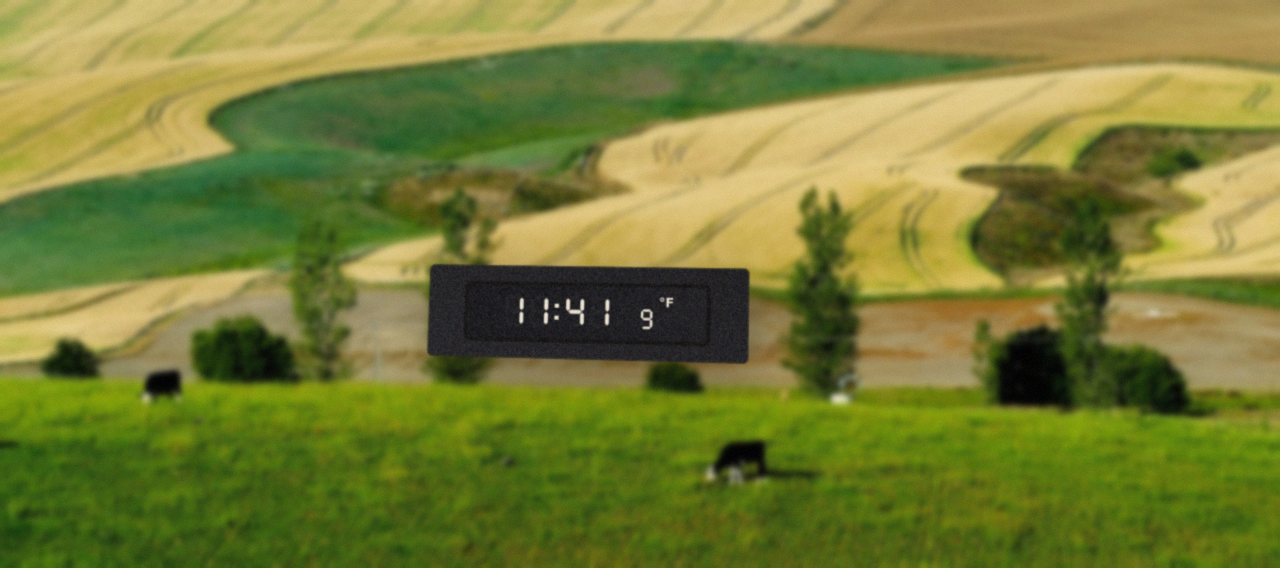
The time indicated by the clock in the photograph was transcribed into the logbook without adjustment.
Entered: 11:41
